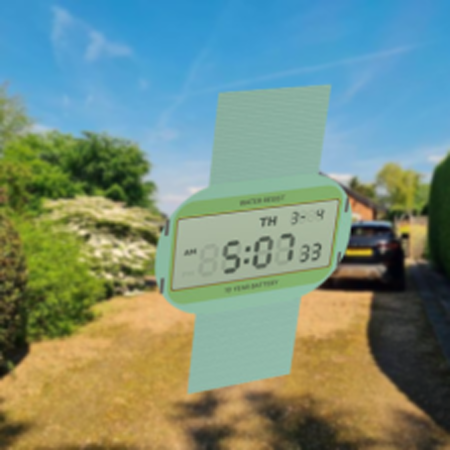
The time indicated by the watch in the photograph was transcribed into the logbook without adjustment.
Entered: 5:07:33
